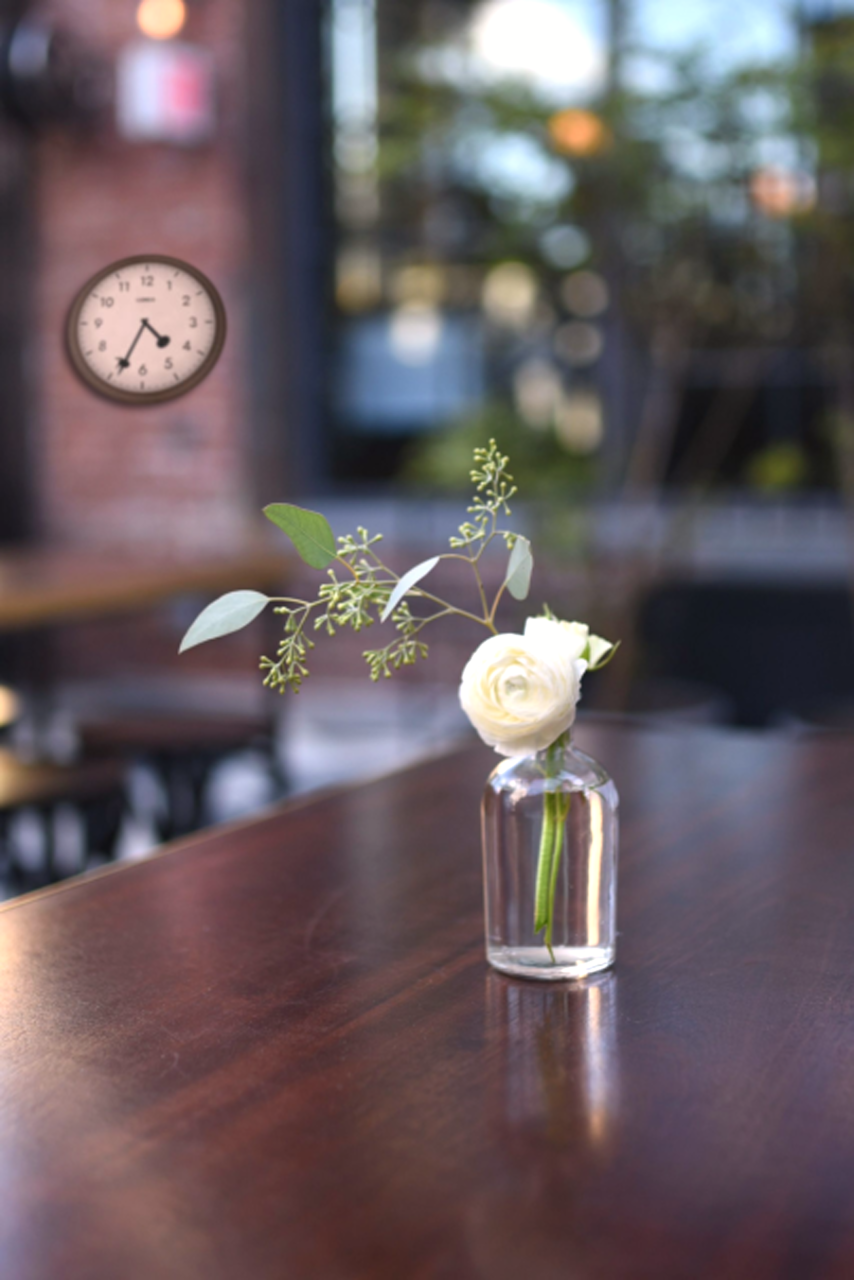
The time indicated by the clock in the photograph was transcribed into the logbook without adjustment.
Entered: 4:34
